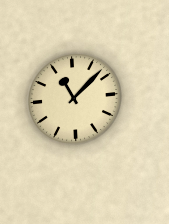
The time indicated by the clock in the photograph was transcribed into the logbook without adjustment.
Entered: 11:08
